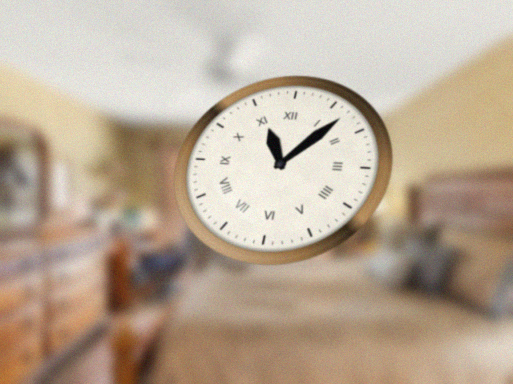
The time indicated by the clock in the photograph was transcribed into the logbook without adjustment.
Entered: 11:07
